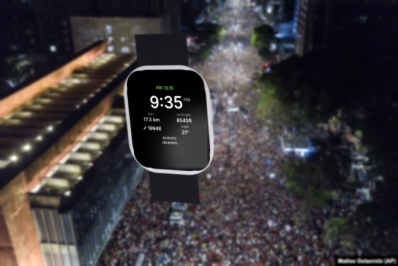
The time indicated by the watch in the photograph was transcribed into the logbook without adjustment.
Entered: 9:35
